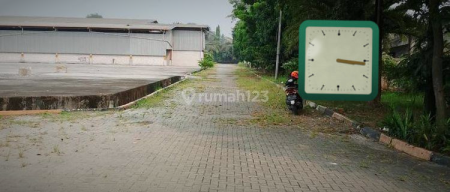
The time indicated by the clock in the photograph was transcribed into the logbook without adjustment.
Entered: 3:16
